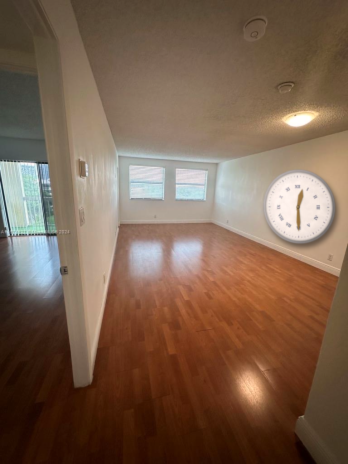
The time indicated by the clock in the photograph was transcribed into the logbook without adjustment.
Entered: 12:30
